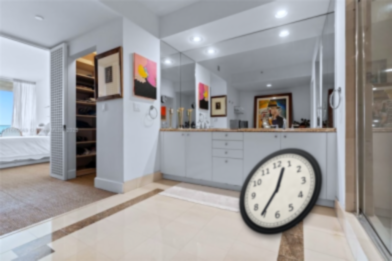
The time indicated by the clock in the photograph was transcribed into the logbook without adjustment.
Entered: 12:36
